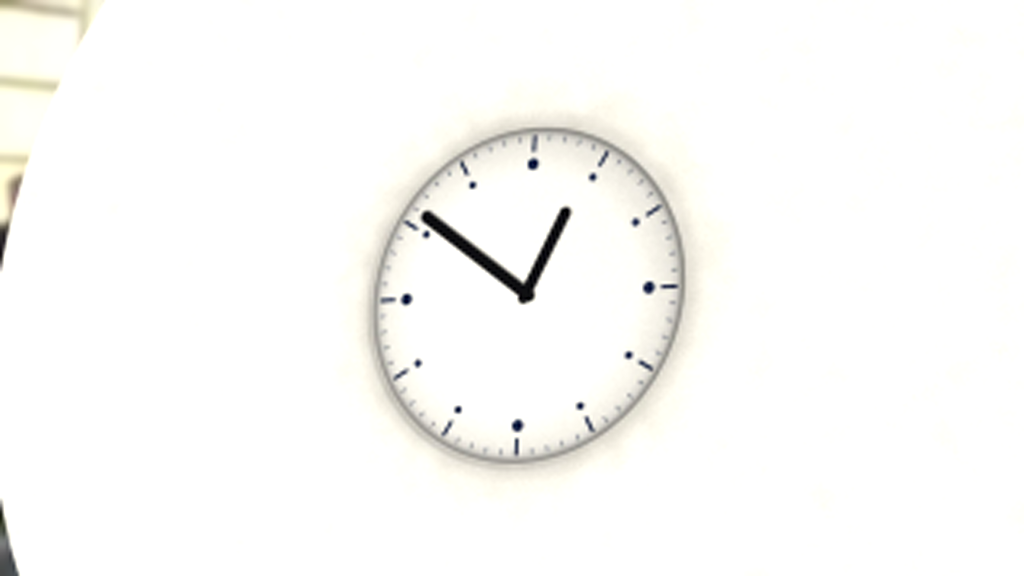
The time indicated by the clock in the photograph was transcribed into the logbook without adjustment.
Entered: 12:51
